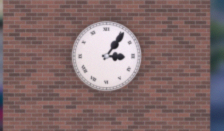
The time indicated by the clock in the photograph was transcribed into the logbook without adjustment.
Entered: 3:06
